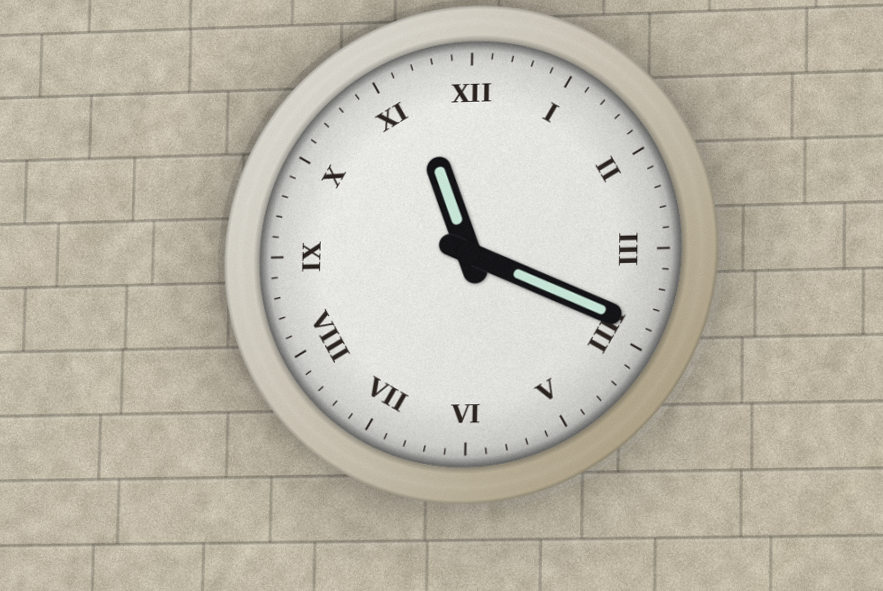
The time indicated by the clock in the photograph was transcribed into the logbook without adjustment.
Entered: 11:19
